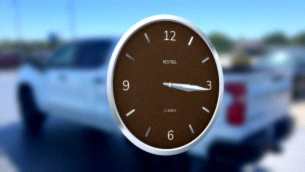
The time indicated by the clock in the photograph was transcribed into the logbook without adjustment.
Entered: 3:16
